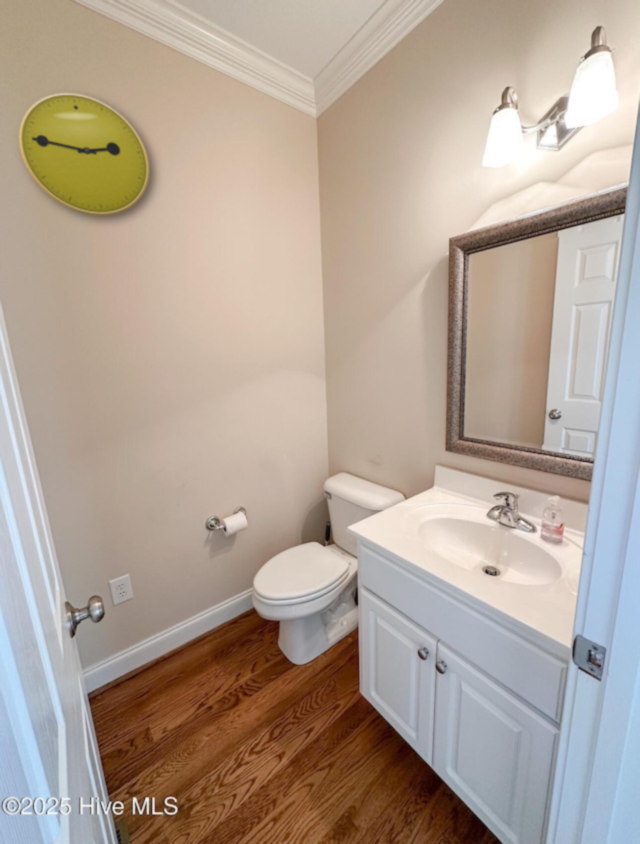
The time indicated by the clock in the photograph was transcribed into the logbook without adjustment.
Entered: 2:47
